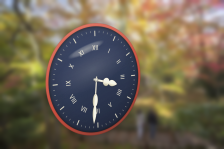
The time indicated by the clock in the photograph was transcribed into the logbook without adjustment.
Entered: 3:31
